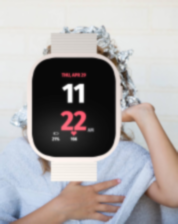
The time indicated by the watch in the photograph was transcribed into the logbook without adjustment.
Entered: 11:22
